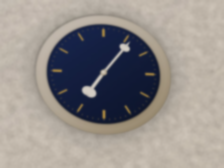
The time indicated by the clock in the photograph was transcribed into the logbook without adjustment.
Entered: 7:06
